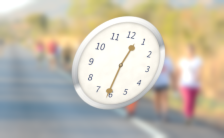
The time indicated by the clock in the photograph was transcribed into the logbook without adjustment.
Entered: 12:31
